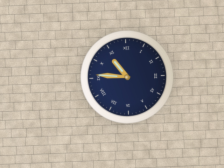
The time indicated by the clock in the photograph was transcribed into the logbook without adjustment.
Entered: 10:46
